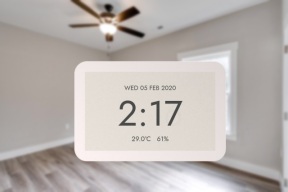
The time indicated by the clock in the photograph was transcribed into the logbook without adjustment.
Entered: 2:17
